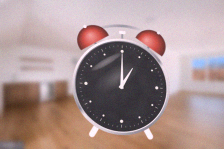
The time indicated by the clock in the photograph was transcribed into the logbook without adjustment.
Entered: 1:00
